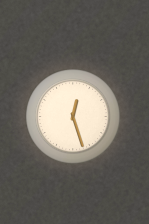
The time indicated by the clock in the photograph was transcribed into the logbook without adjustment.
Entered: 12:27
